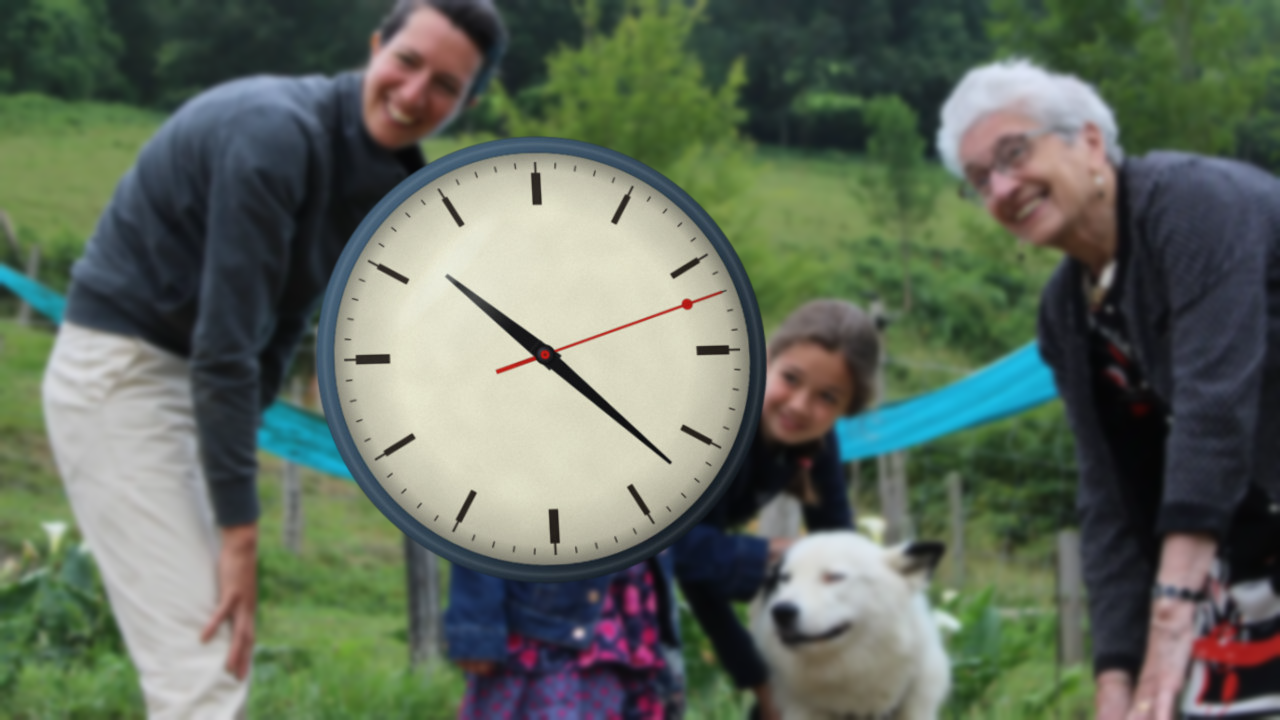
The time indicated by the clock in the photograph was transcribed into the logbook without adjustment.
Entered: 10:22:12
